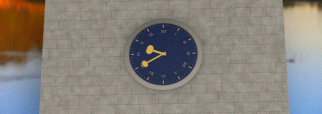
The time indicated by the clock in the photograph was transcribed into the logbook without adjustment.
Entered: 9:40
